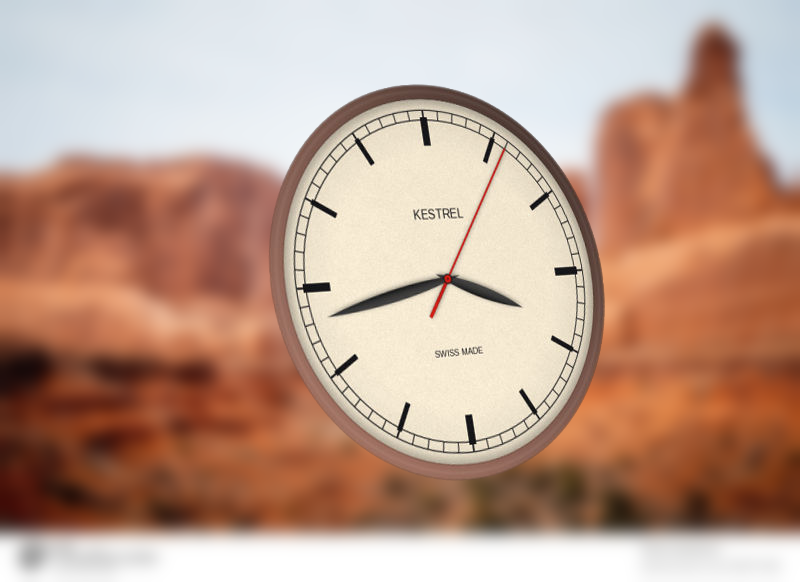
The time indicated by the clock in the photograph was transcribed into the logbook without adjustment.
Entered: 3:43:06
